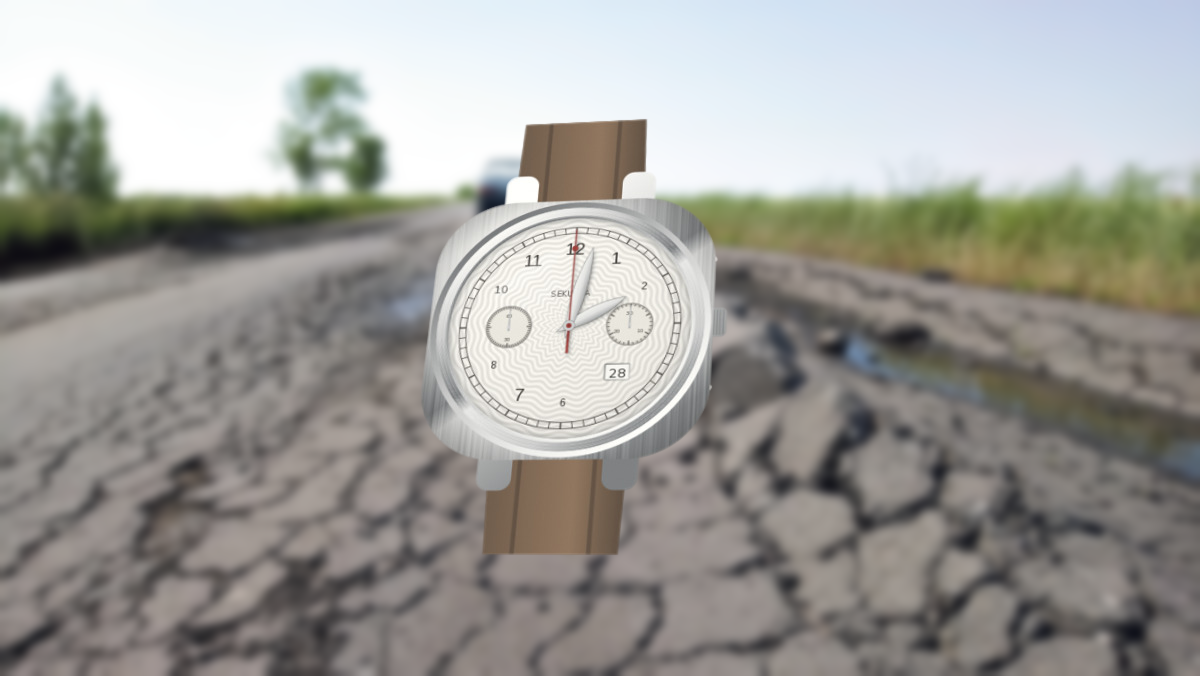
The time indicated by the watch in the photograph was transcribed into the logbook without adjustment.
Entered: 2:02
